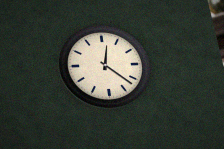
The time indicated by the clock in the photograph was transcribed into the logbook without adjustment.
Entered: 12:22
